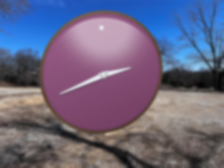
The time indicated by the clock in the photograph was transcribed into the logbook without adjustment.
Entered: 2:42
